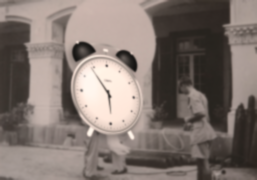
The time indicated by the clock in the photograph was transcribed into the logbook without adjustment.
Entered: 5:54
